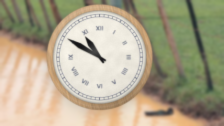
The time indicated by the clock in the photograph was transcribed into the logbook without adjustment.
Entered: 10:50
